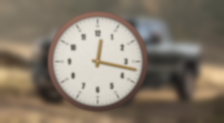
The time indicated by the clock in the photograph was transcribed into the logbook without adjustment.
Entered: 12:17
